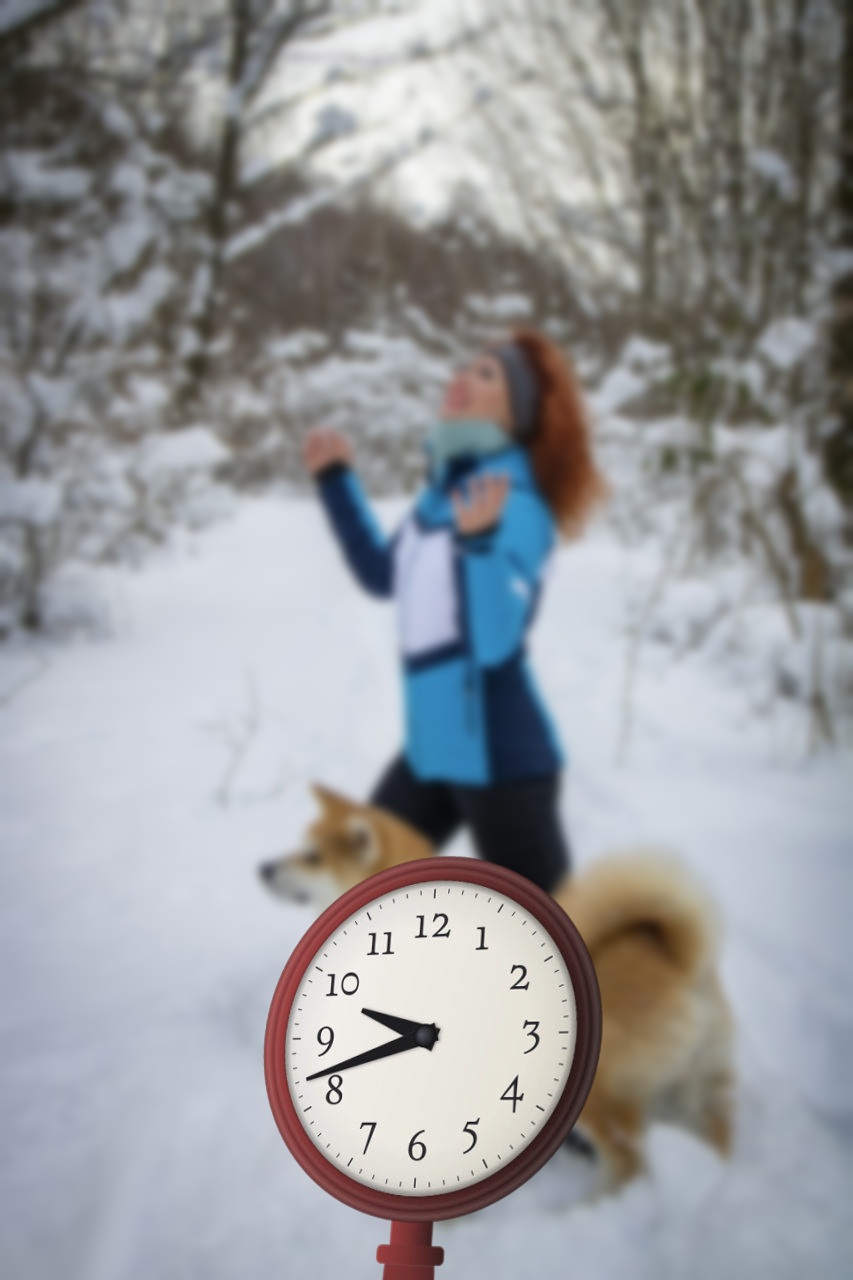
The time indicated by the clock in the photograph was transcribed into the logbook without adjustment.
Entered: 9:42
